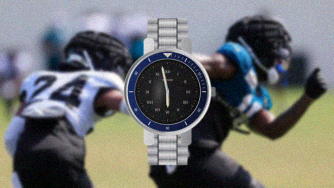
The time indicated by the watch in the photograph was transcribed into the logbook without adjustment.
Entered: 5:58
